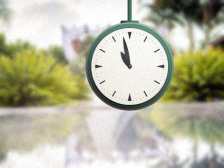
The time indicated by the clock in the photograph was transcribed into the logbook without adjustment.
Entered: 10:58
